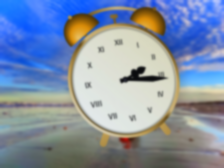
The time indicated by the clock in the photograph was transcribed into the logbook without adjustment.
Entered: 2:16
